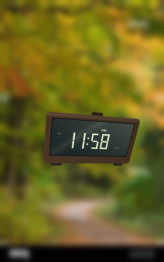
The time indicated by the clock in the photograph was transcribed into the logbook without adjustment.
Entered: 11:58
